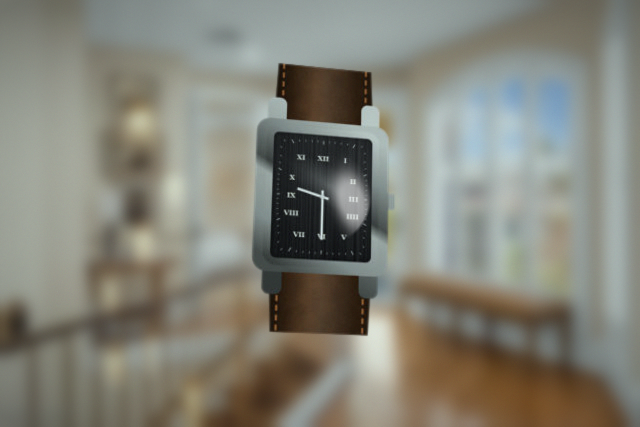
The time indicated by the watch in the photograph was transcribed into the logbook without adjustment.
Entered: 9:30
